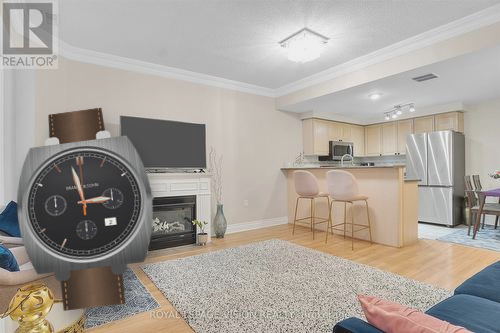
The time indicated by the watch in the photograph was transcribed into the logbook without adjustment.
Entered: 2:58
